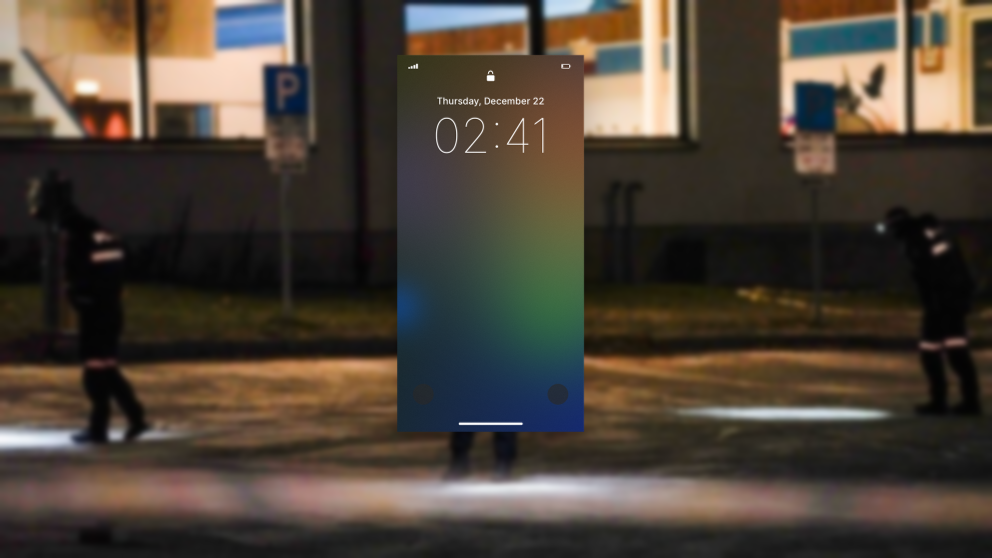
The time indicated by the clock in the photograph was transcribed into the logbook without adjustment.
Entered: 2:41
